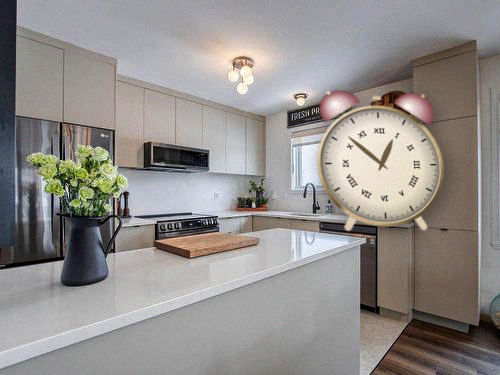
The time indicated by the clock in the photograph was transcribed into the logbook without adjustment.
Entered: 12:52
